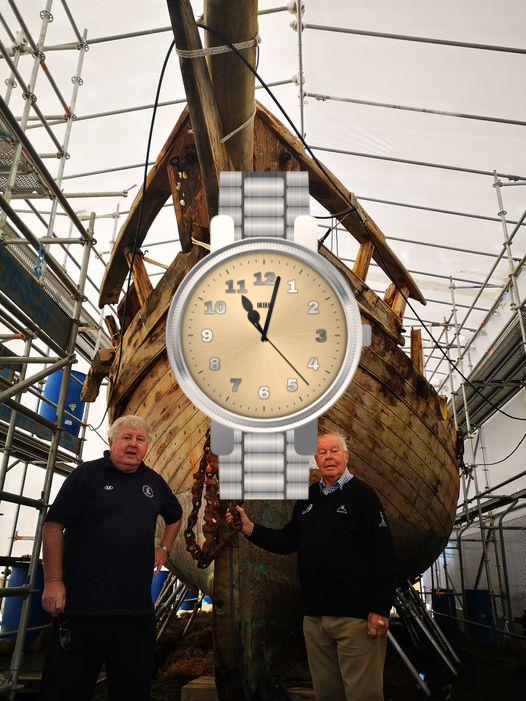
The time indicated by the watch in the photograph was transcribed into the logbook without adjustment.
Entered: 11:02:23
